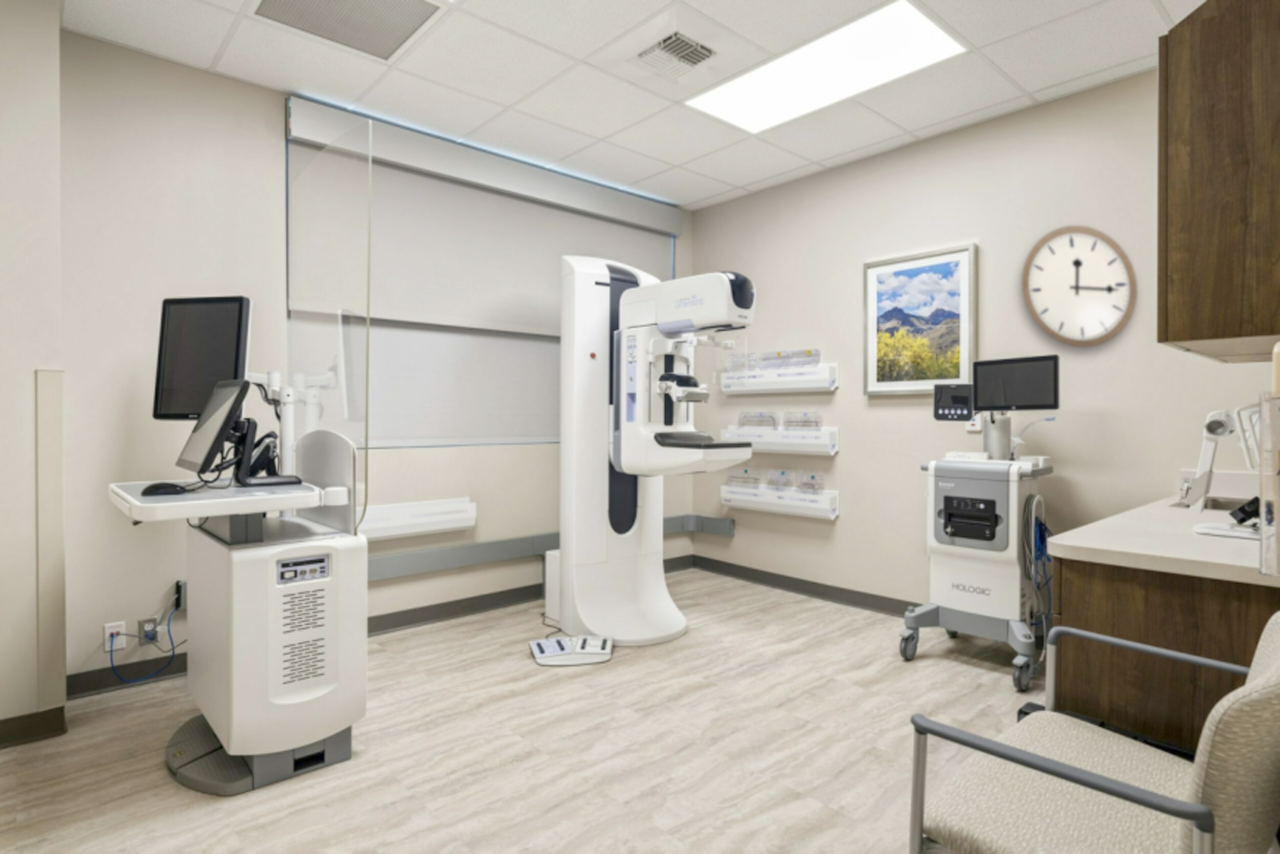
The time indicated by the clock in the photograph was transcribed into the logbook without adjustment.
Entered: 12:16
